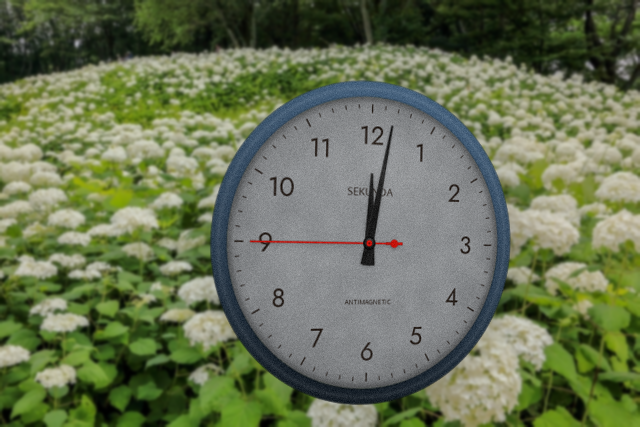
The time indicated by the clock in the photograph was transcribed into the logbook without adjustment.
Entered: 12:01:45
